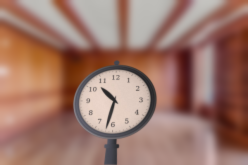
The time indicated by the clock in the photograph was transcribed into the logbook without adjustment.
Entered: 10:32
